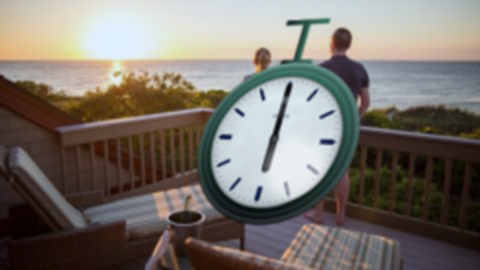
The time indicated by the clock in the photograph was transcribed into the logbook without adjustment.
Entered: 6:00
